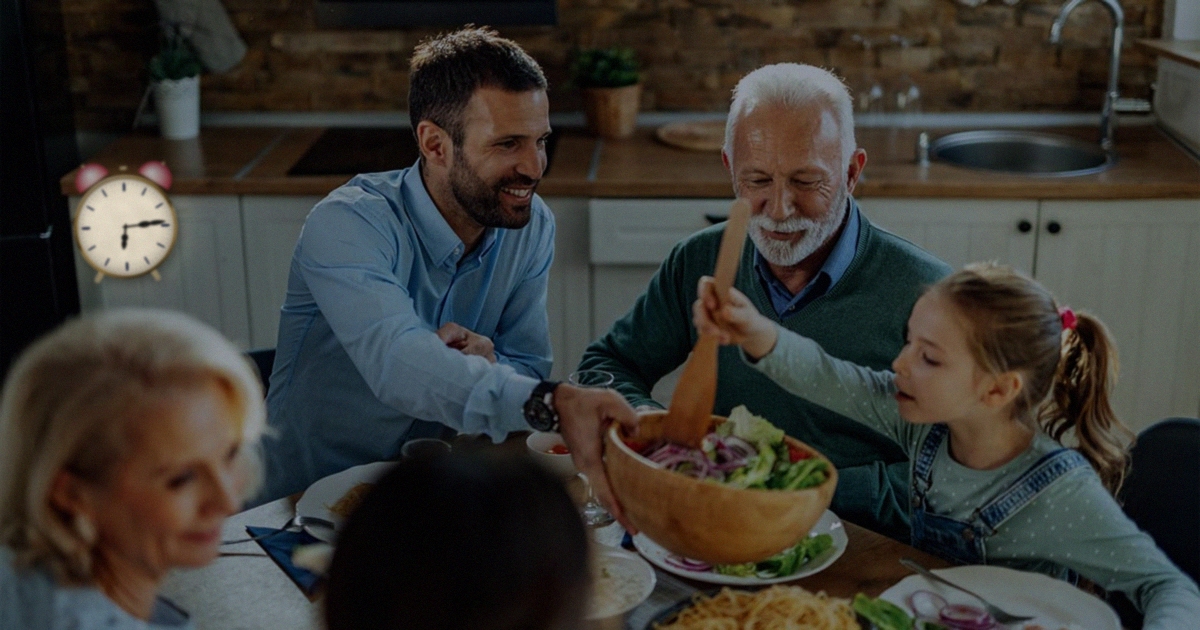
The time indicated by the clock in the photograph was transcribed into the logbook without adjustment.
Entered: 6:14
